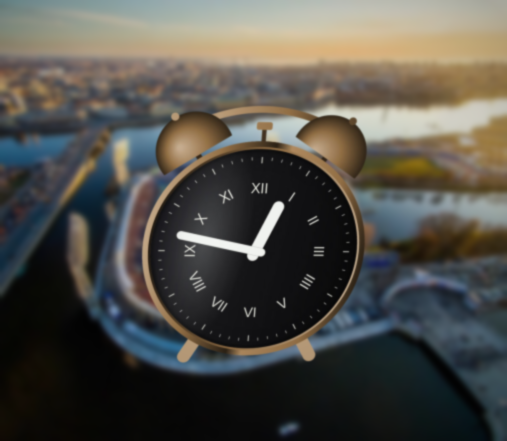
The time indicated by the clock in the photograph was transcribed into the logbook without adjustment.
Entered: 12:47
